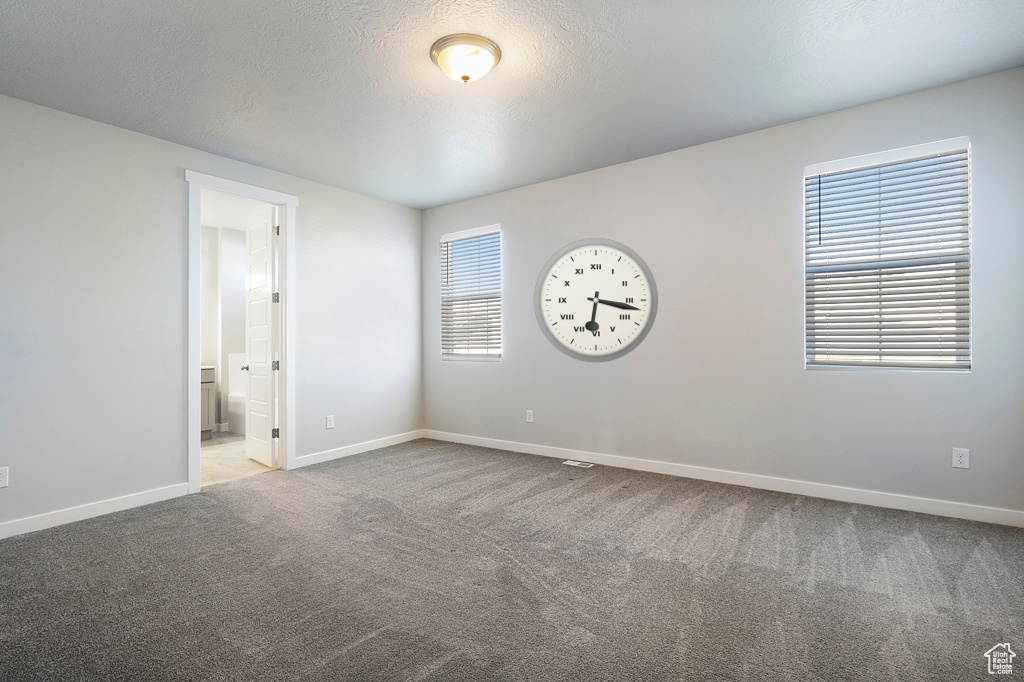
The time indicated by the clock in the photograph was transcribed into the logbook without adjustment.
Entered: 6:17
